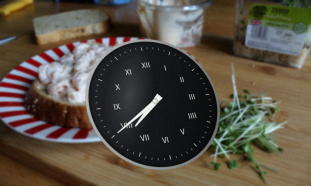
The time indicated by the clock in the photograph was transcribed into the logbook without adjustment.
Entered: 7:40
